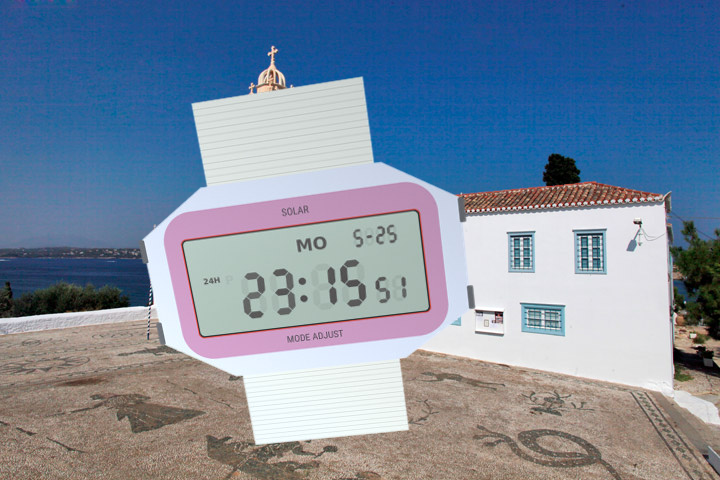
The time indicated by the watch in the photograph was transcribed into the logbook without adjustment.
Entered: 23:15:51
